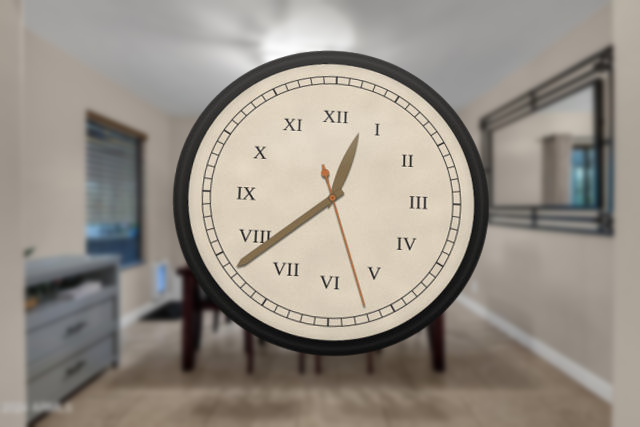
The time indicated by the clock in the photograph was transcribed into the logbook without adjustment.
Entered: 12:38:27
